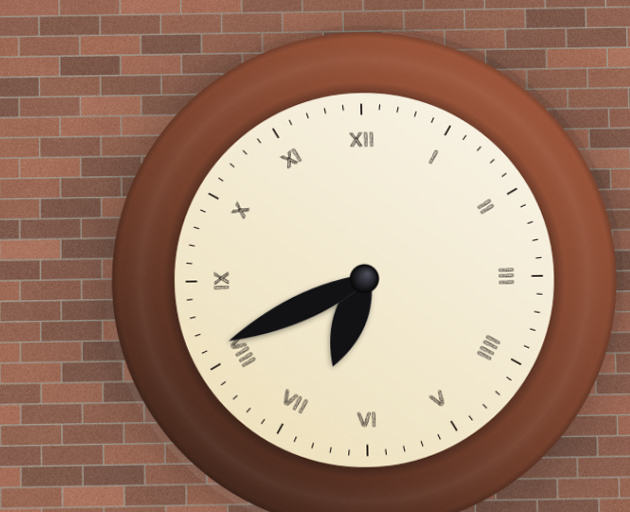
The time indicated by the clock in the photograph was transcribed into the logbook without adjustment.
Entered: 6:41
